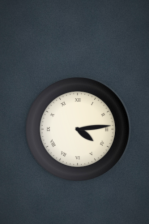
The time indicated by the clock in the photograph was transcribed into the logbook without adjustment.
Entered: 4:14
